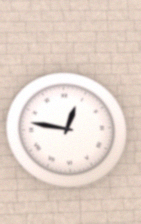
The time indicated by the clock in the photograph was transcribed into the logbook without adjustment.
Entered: 12:47
